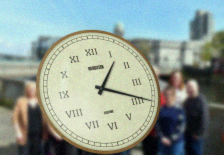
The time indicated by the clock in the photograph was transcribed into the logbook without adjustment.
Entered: 1:19
